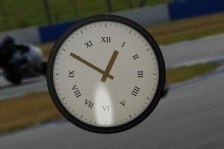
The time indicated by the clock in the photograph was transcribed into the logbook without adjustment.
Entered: 12:50
